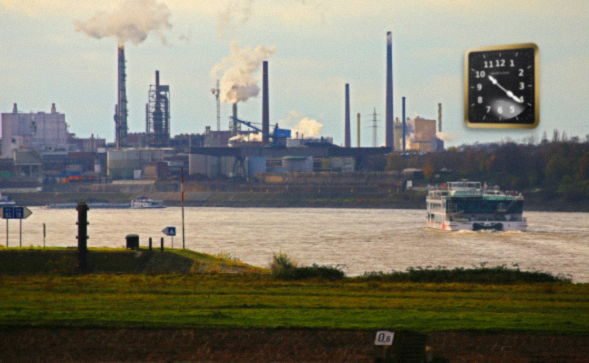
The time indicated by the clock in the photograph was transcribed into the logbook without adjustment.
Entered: 10:21
